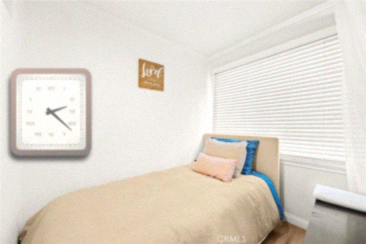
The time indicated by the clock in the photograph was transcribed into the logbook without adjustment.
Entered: 2:22
